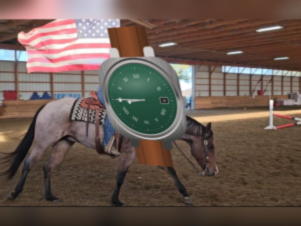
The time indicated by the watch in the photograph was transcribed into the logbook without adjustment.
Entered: 8:45
